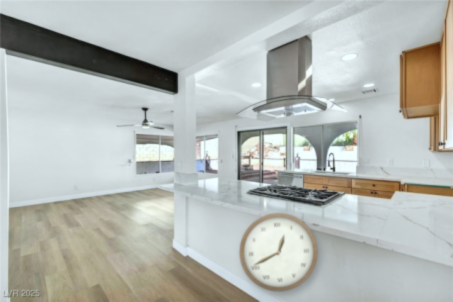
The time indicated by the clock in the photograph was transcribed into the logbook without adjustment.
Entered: 12:41
